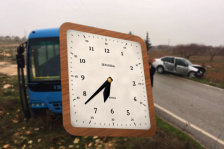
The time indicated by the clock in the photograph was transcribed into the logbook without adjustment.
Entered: 6:38
